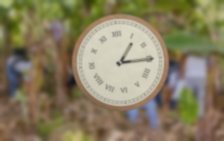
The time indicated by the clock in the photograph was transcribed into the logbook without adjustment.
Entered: 1:15
